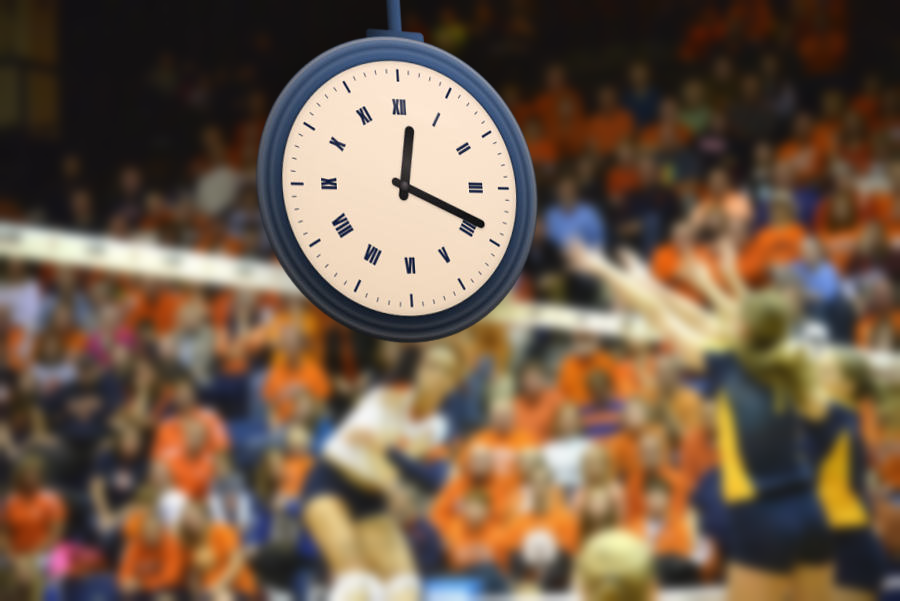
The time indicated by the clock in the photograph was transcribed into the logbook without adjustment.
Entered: 12:19
